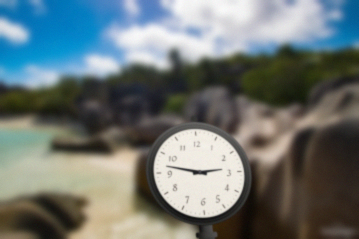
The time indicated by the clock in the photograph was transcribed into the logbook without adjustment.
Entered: 2:47
